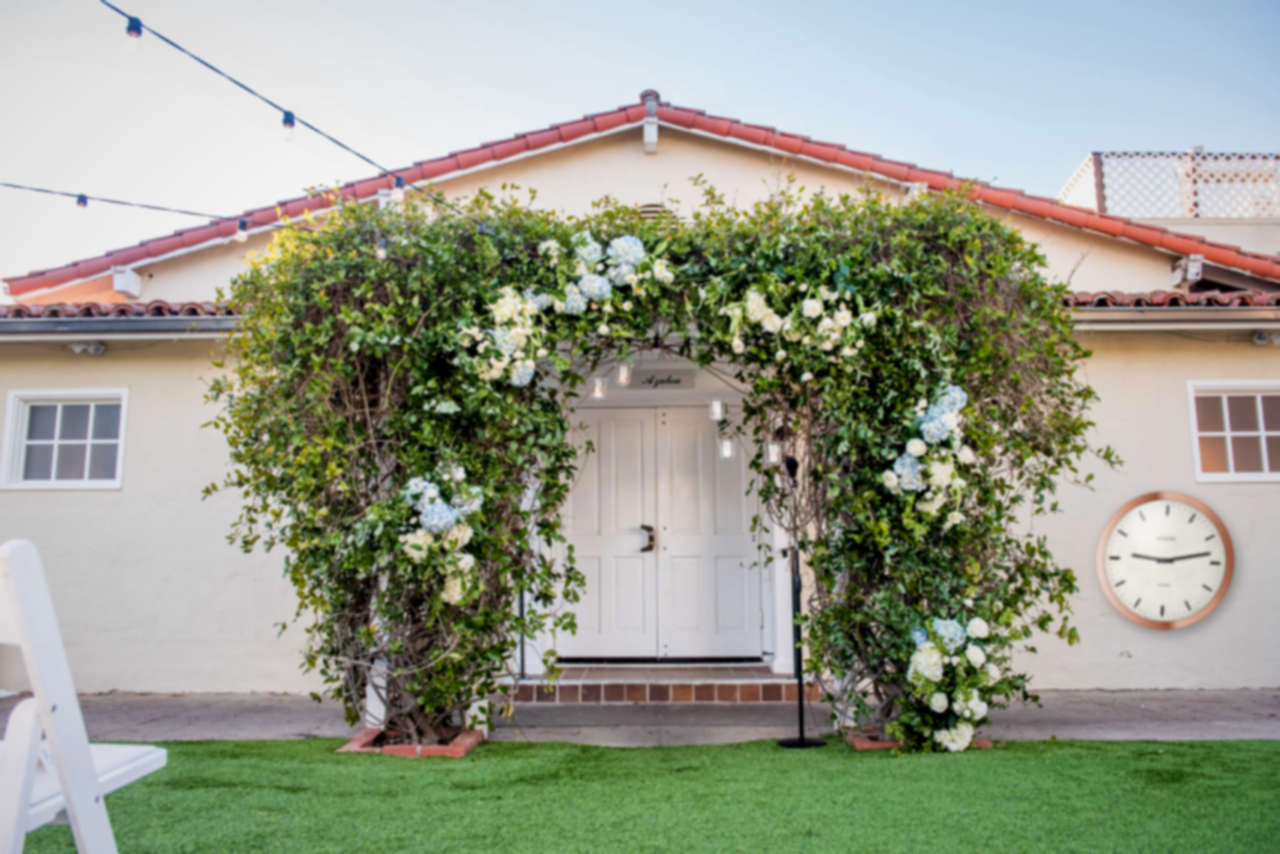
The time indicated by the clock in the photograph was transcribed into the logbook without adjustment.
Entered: 9:13
